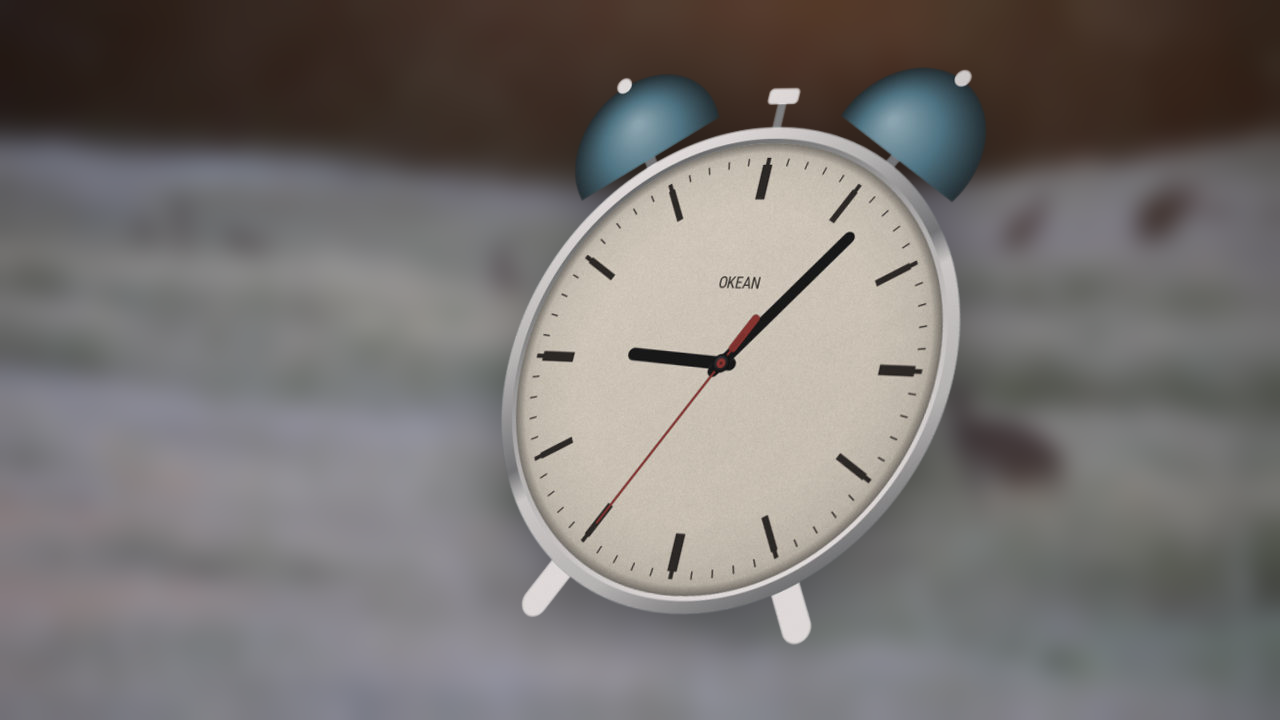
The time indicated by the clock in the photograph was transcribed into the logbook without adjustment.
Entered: 9:06:35
